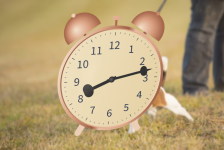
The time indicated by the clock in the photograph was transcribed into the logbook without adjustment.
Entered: 8:13
